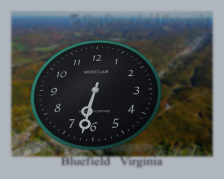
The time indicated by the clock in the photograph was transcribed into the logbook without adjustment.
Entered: 6:32
